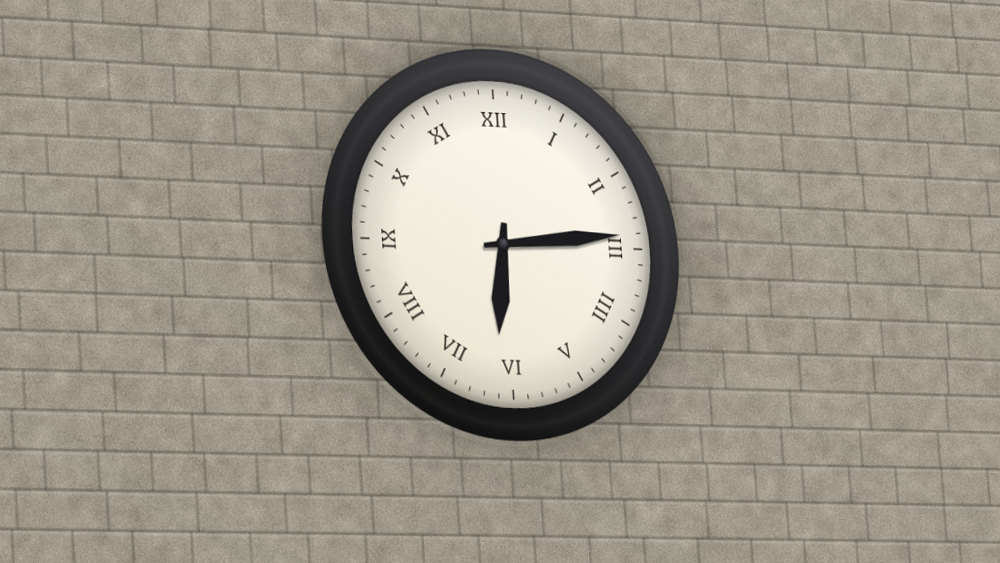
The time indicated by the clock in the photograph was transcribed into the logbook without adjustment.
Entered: 6:14
